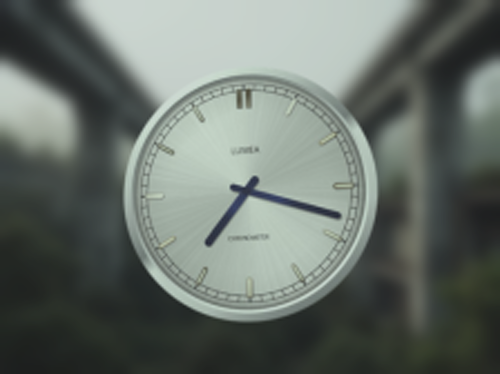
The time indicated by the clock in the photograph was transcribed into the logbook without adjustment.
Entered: 7:18
